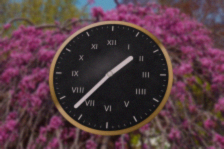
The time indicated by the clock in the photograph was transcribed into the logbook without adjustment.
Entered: 1:37
